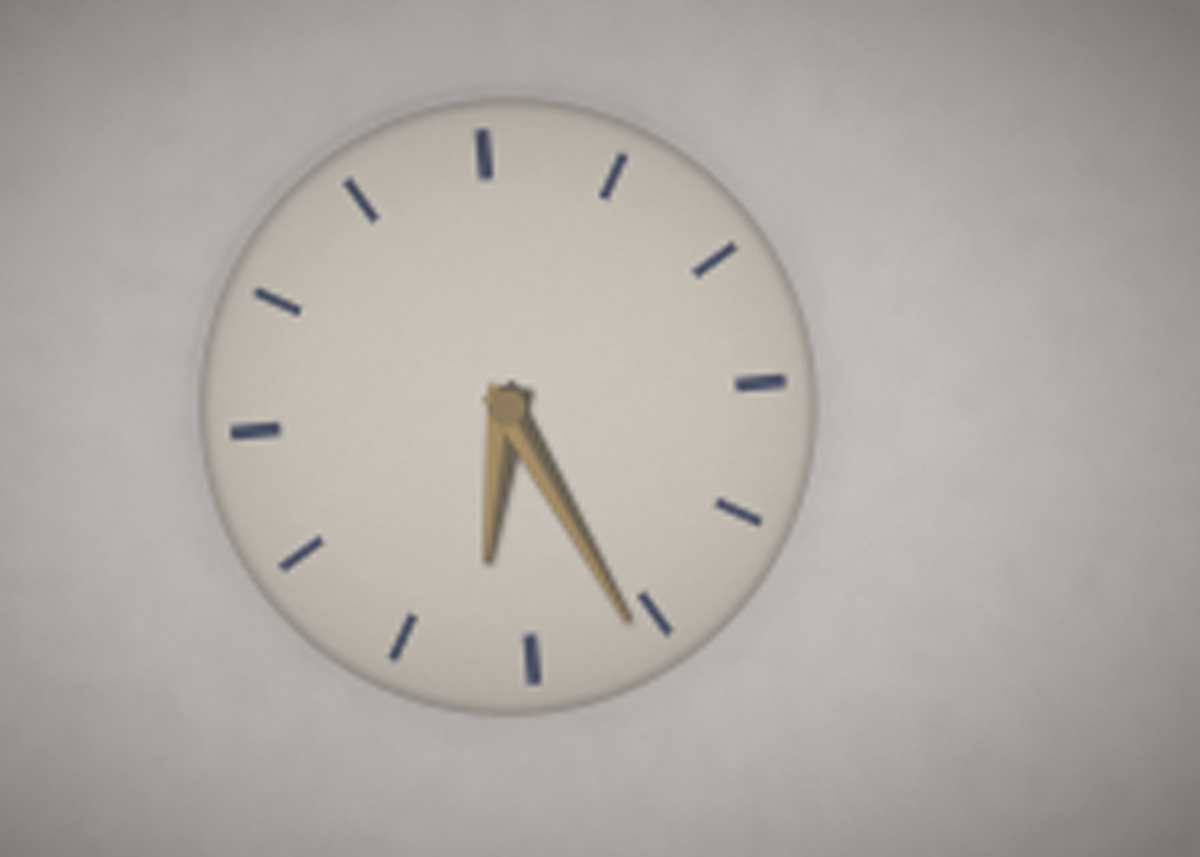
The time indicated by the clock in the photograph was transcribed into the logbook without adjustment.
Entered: 6:26
